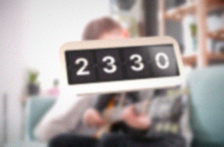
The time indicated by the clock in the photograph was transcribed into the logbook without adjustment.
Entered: 23:30
